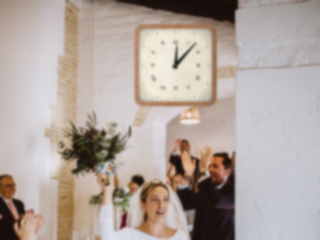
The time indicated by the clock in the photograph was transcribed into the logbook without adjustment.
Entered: 12:07
